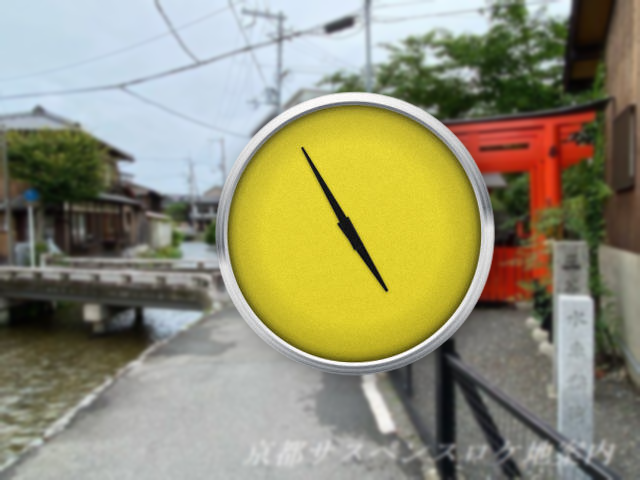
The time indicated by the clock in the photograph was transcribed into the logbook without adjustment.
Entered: 4:55
